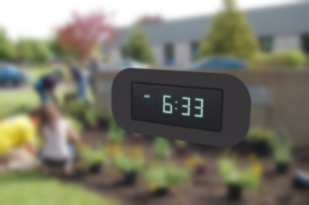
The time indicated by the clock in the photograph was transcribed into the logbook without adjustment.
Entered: 6:33
